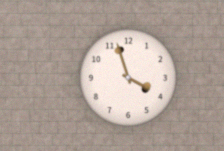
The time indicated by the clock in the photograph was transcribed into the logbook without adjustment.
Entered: 3:57
